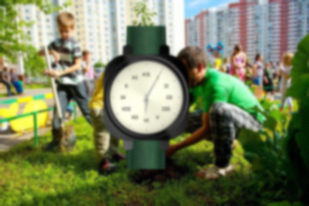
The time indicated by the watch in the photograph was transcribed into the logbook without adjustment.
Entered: 6:05
